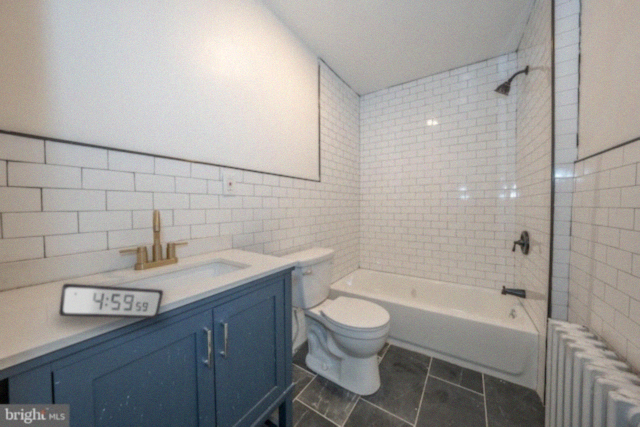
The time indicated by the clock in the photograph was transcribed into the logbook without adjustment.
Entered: 4:59
